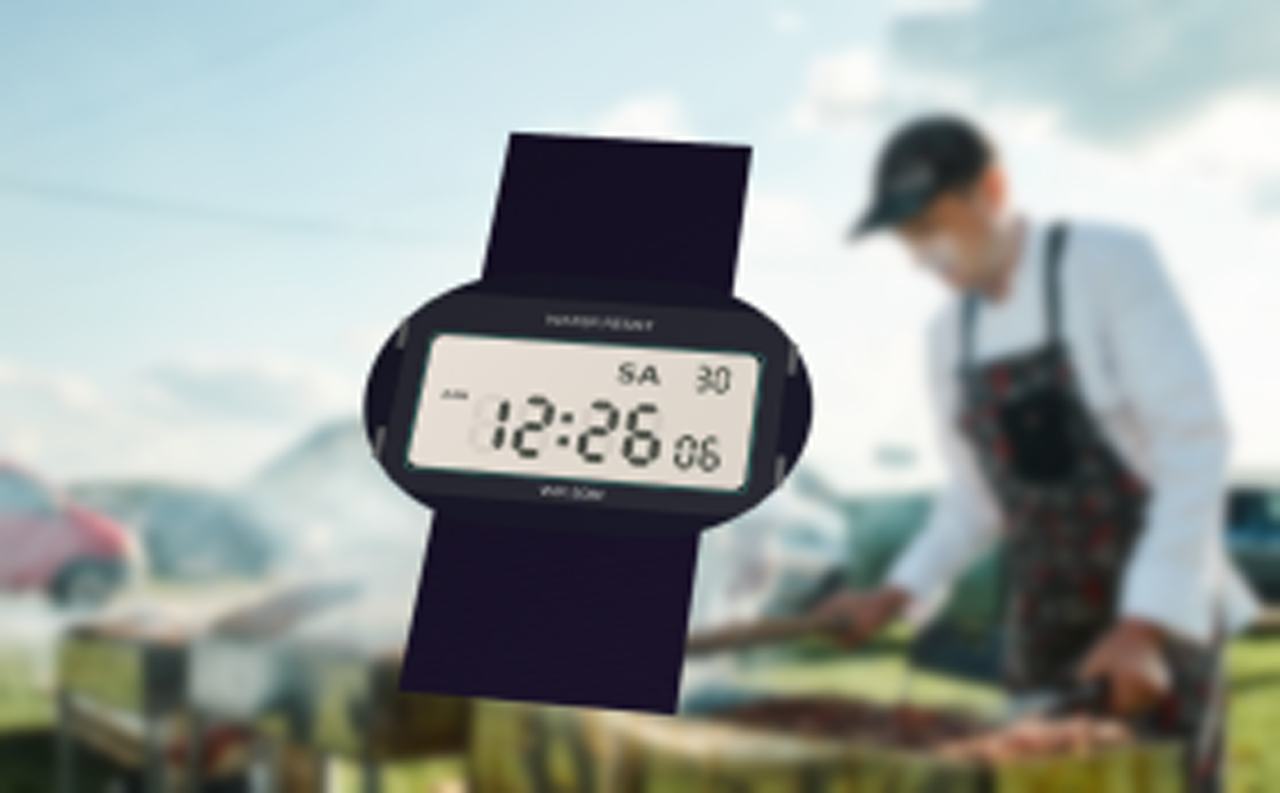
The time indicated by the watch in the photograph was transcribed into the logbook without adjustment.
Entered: 12:26:06
